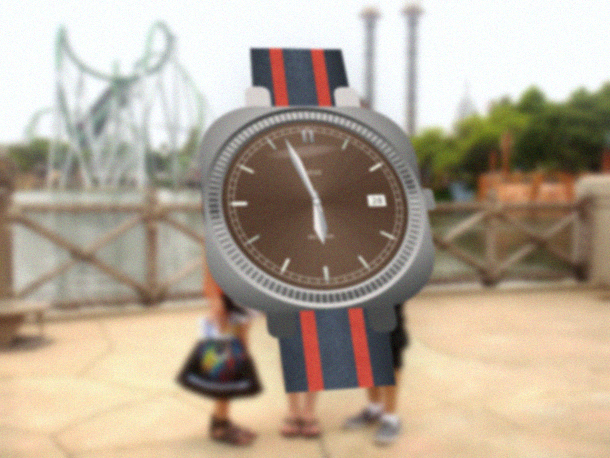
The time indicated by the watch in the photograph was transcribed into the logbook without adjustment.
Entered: 5:57
